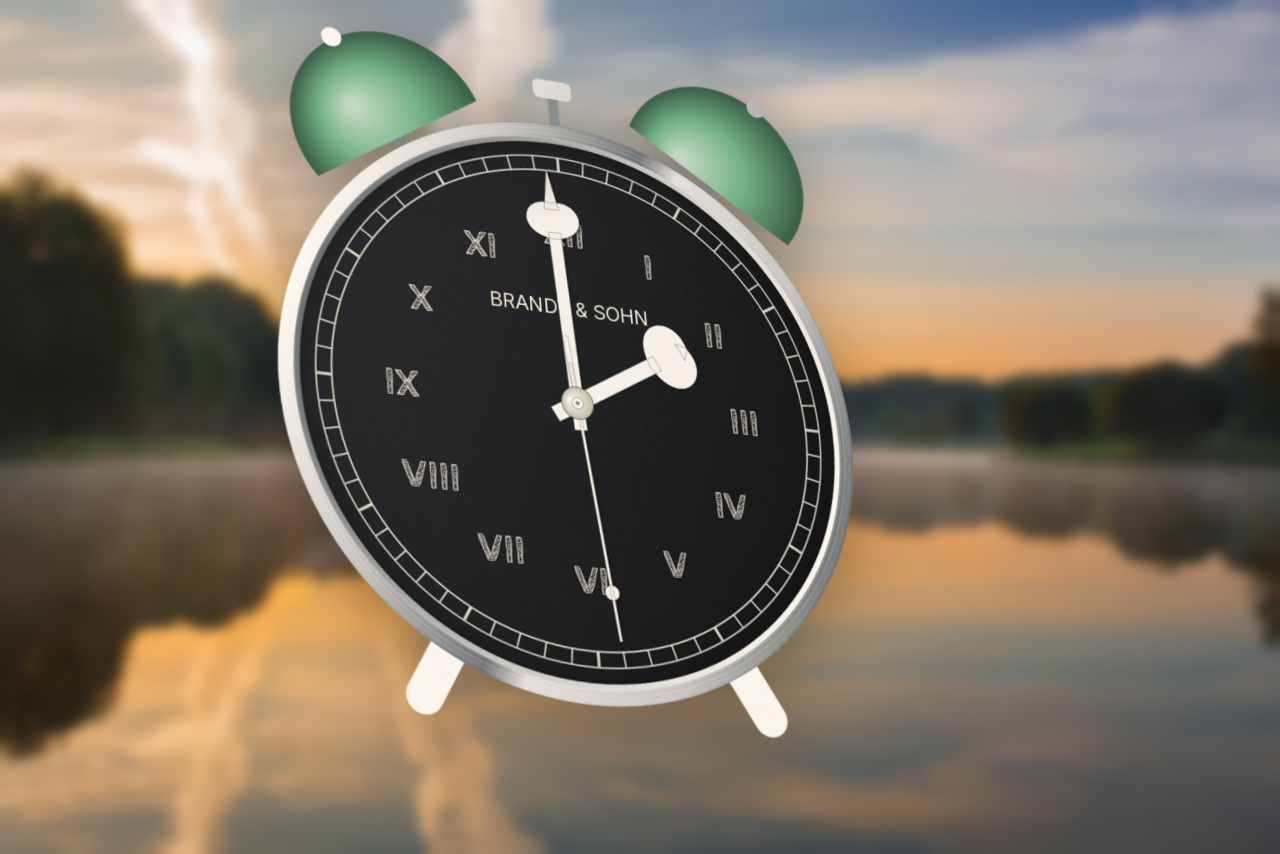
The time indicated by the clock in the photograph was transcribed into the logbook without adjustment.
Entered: 1:59:29
